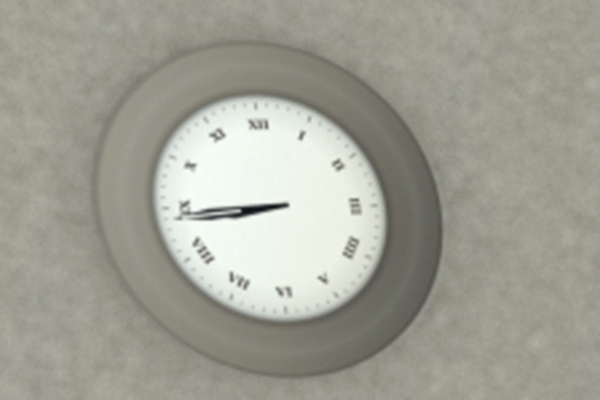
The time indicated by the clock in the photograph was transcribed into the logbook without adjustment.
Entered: 8:44
